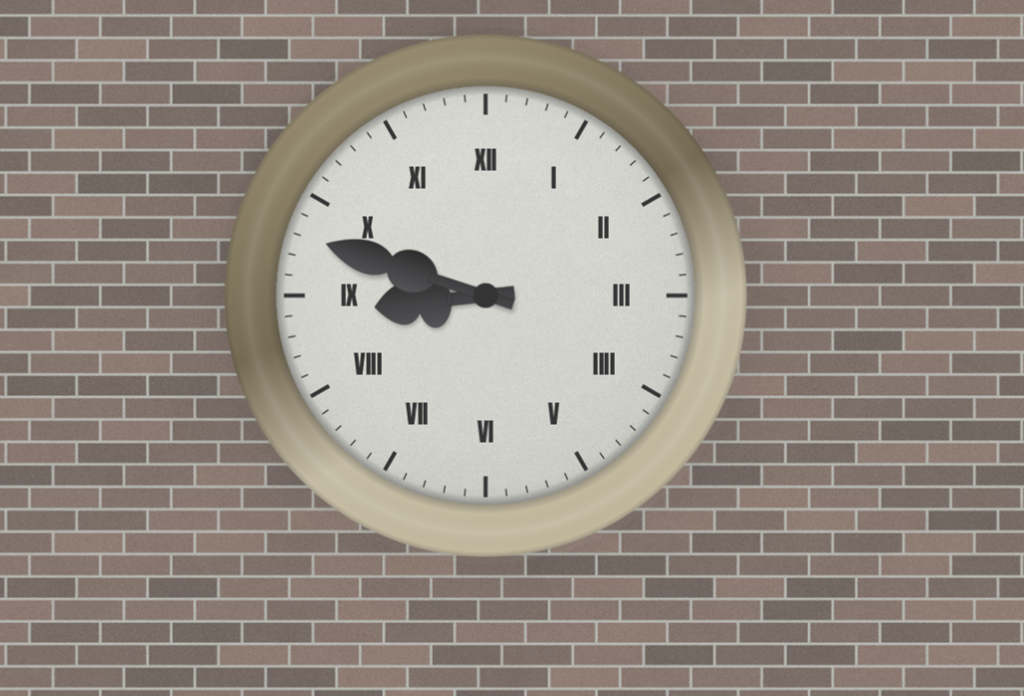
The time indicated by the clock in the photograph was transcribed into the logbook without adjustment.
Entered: 8:48
